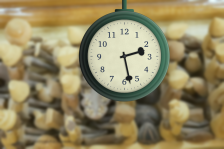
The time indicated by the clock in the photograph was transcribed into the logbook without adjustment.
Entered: 2:28
